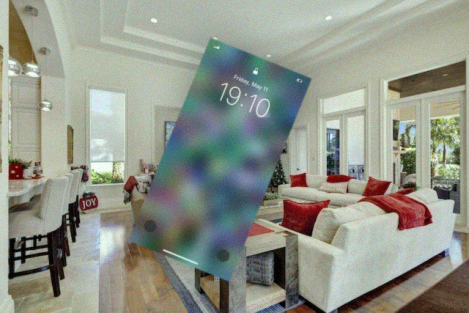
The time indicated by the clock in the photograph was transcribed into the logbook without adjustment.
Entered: 19:10
